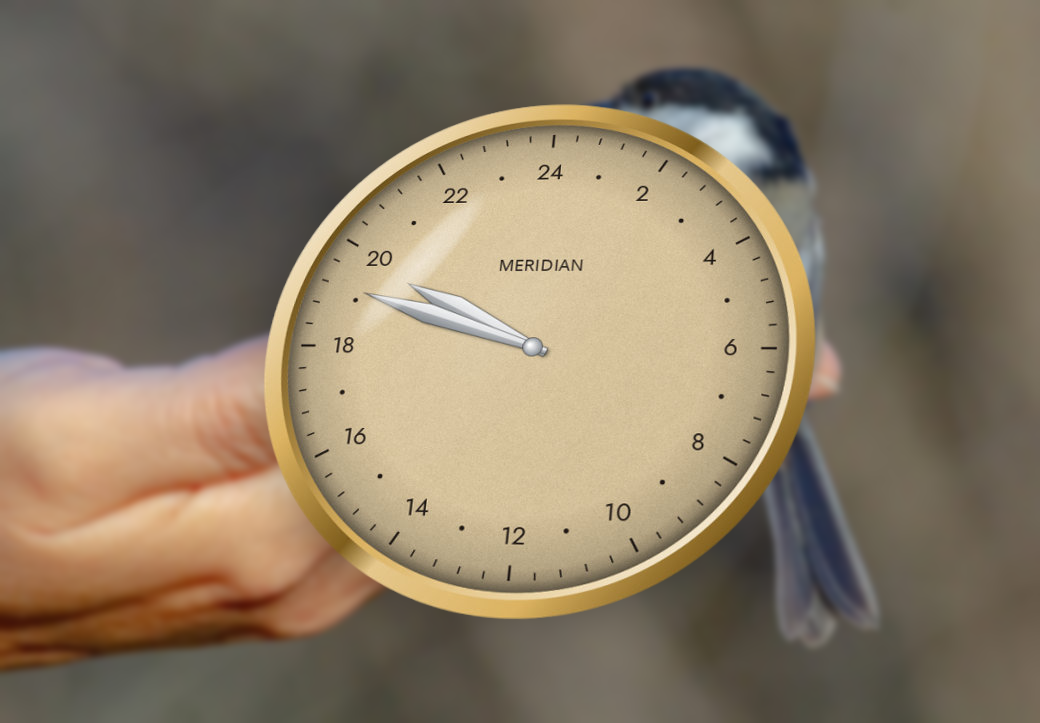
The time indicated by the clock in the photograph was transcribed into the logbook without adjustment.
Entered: 19:48
